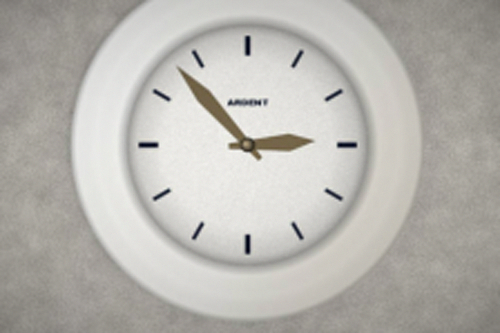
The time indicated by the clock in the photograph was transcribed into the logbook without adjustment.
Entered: 2:53
